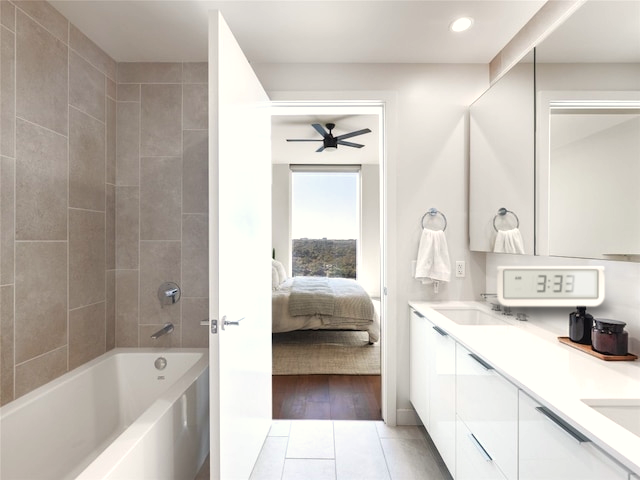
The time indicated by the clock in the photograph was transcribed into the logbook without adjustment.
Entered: 3:33
